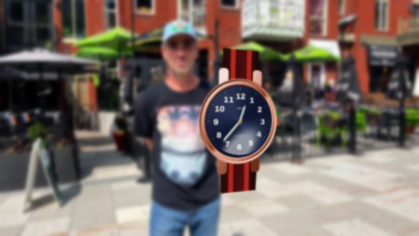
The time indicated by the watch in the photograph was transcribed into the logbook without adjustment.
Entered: 12:37
